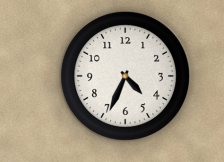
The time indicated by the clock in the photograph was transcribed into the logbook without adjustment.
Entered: 4:34
